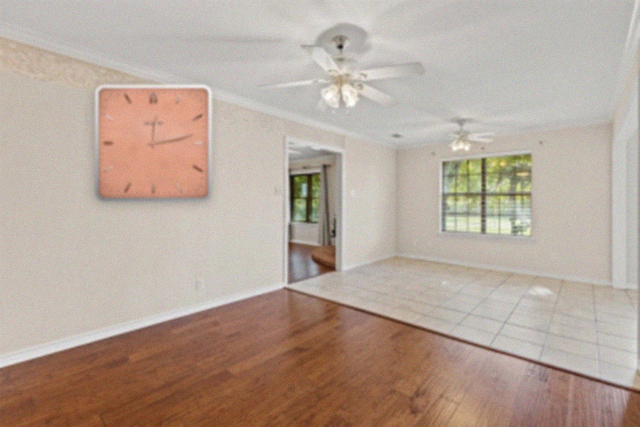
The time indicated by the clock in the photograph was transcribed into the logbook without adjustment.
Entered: 12:13
